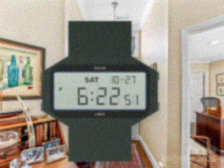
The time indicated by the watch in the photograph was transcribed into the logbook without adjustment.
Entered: 6:22:51
